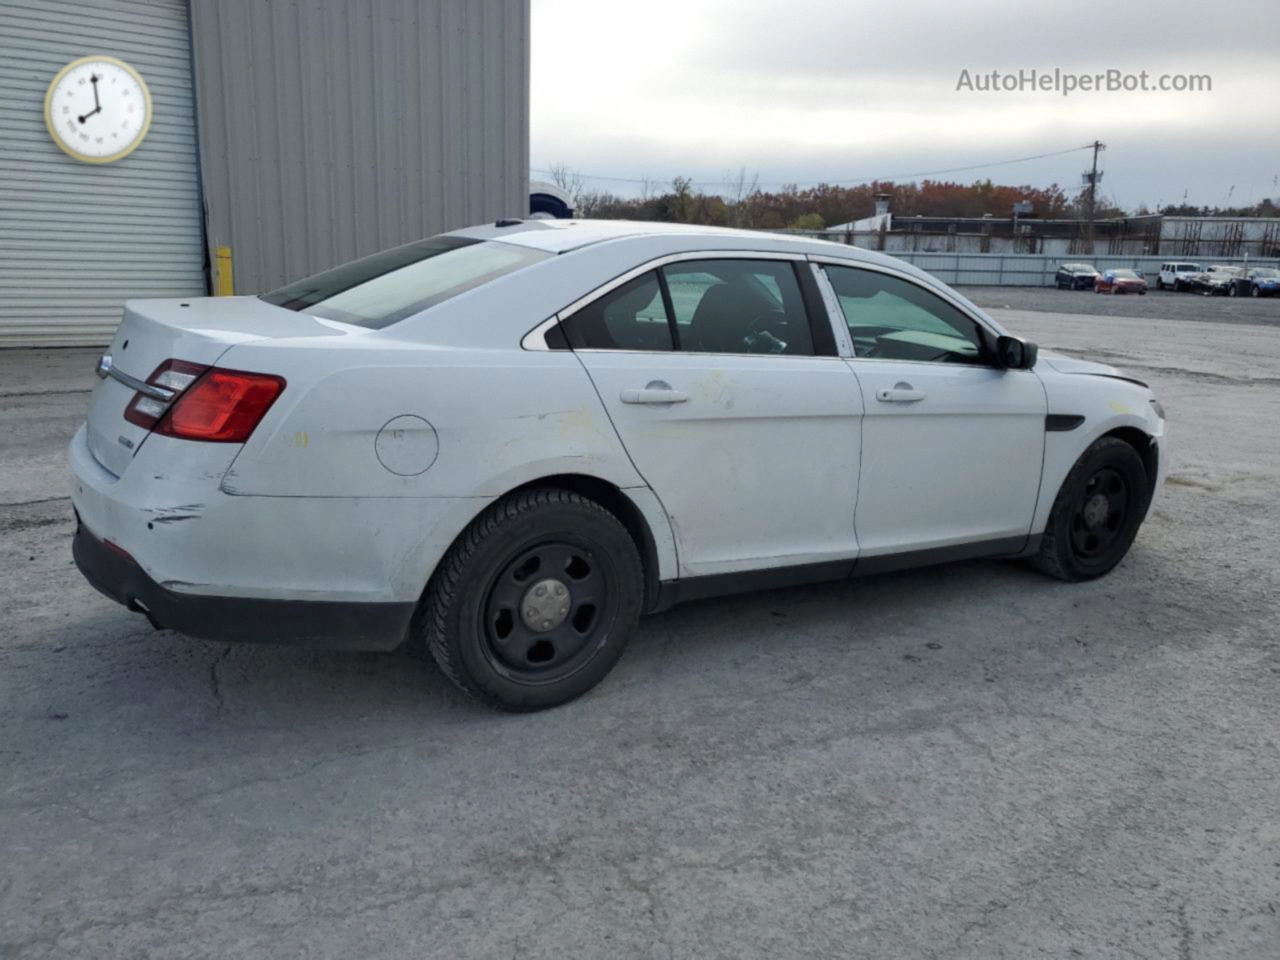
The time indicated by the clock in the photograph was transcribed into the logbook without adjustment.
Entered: 7:59
